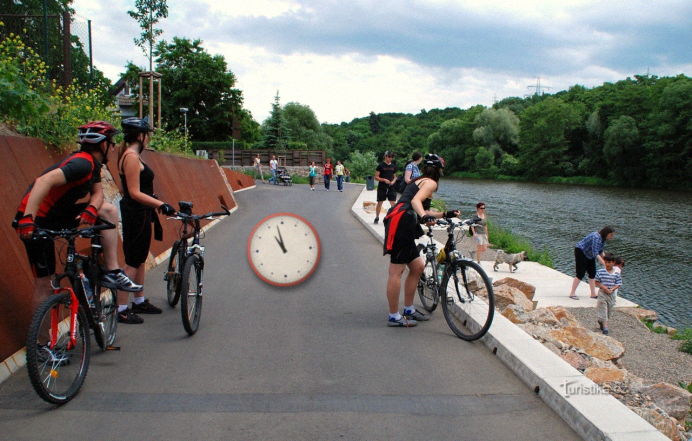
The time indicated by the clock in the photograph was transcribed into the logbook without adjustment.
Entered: 10:58
